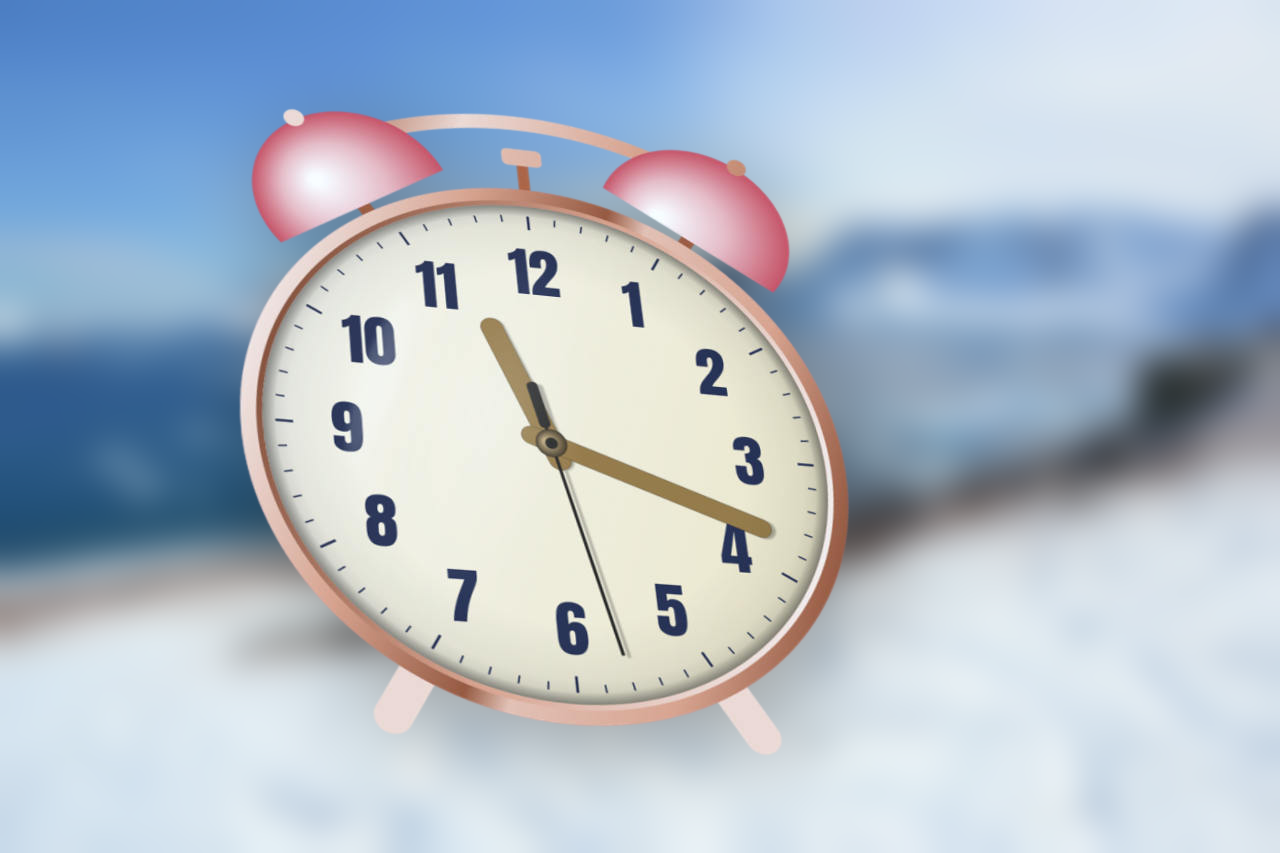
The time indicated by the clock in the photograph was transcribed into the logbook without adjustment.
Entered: 11:18:28
